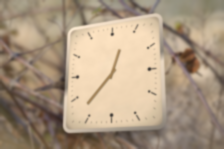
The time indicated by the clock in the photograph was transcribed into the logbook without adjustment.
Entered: 12:37
